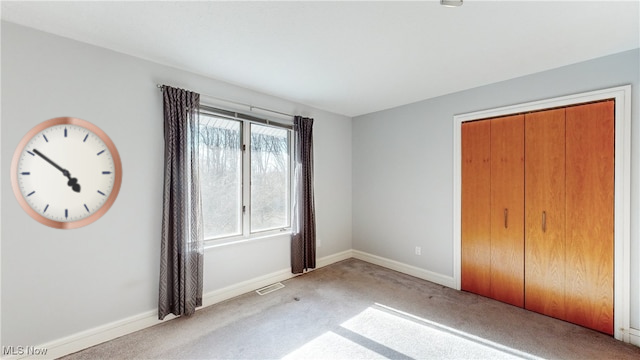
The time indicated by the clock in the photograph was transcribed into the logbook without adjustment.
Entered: 4:51
